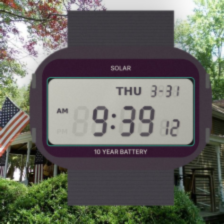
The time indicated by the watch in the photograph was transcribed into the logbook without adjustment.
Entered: 9:39:12
